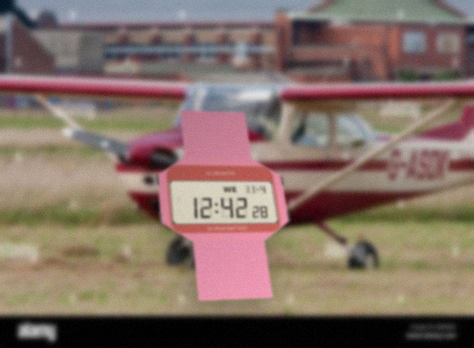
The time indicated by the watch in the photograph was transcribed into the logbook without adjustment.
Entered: 12:42
